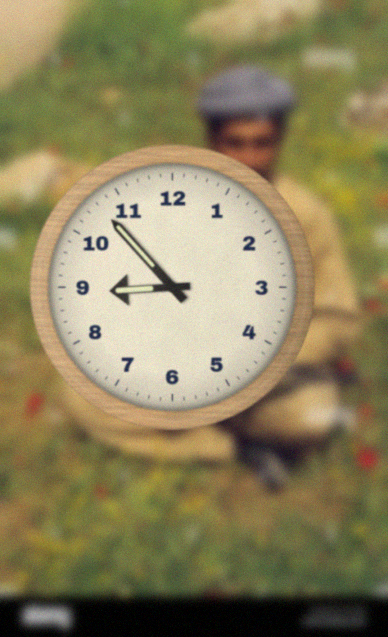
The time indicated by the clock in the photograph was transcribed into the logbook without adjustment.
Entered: 8:53
